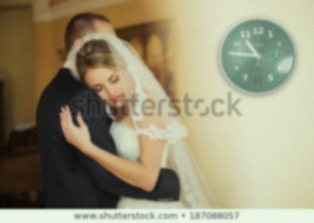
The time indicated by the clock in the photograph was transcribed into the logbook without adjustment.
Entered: 10:46
